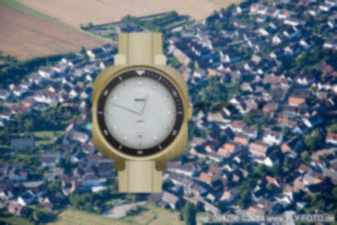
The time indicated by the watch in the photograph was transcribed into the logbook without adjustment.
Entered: 12:48
